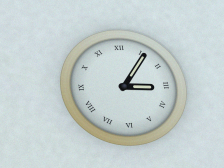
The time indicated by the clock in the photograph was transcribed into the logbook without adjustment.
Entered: 3:06
